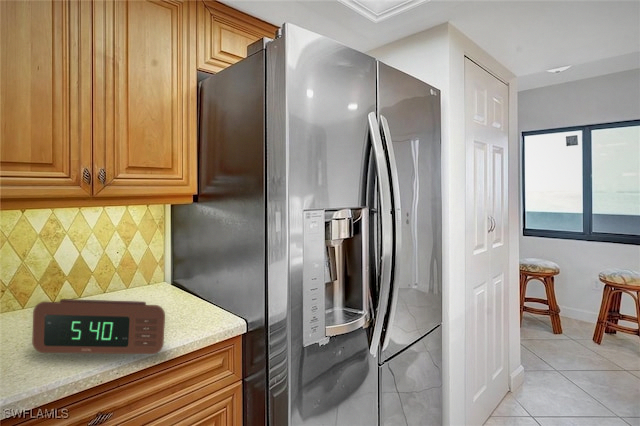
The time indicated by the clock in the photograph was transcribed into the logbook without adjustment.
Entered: 5:40
